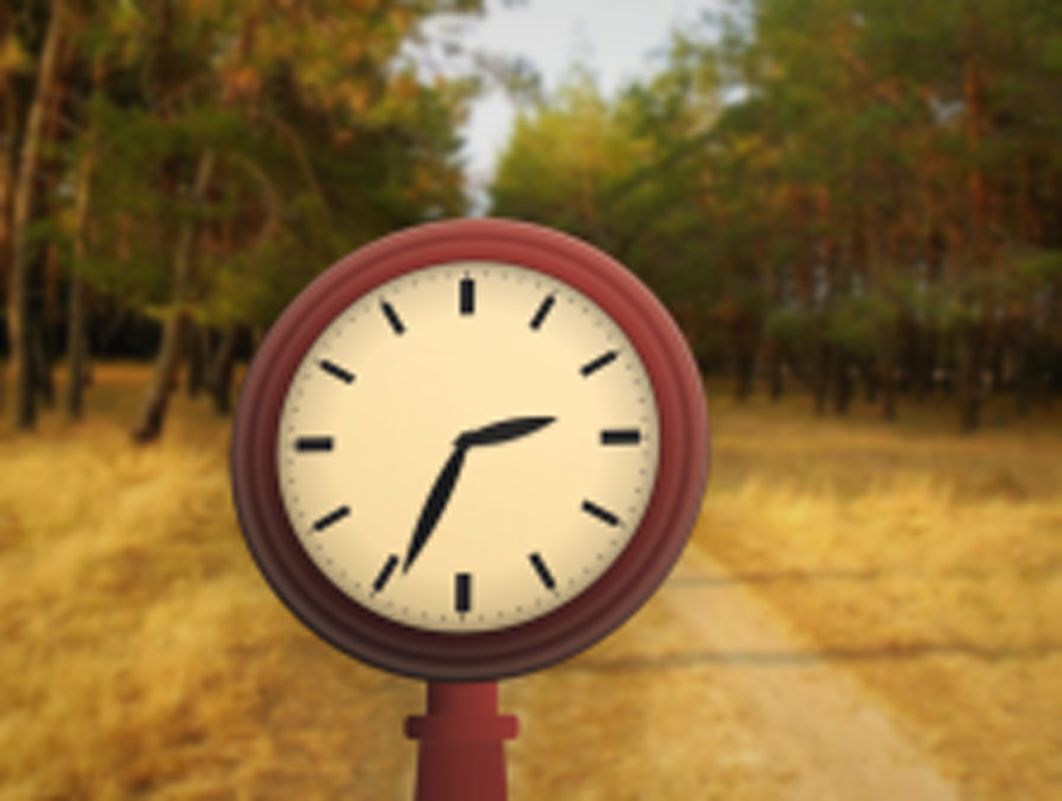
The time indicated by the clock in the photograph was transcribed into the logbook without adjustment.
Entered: 2:34
